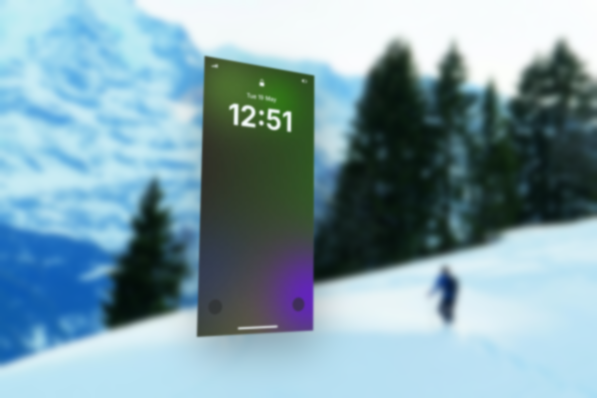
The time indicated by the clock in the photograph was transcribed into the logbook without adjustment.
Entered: 12:51
